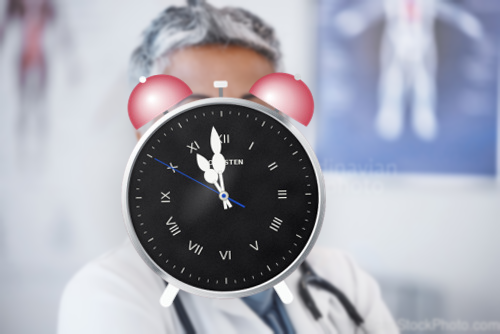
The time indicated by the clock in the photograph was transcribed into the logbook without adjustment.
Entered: 10:58:50
